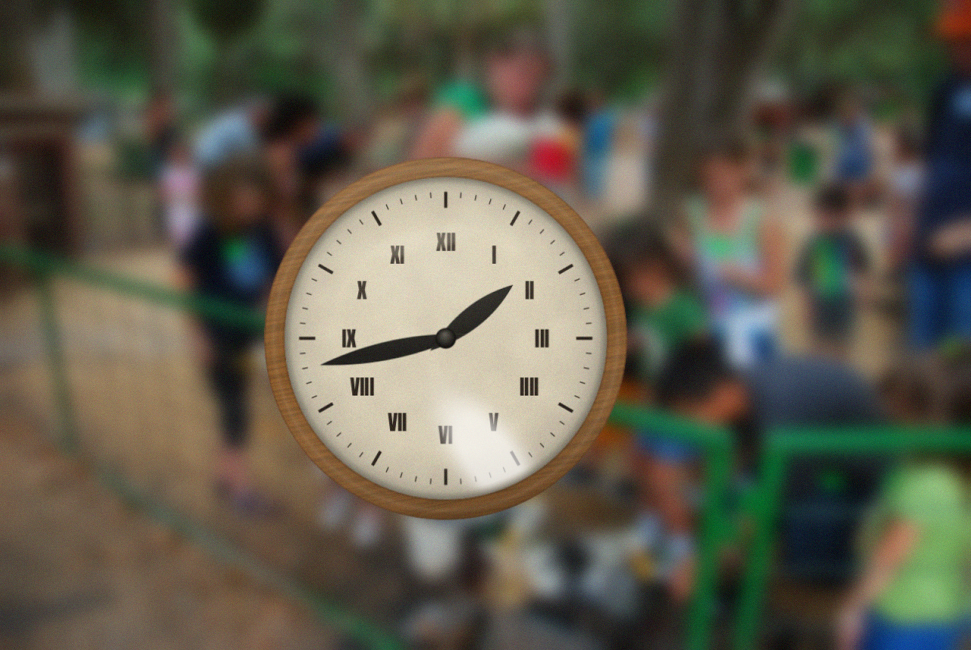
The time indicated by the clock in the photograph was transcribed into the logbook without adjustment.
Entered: 1:43
